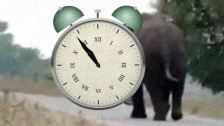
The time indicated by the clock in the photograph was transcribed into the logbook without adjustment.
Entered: 10:54
